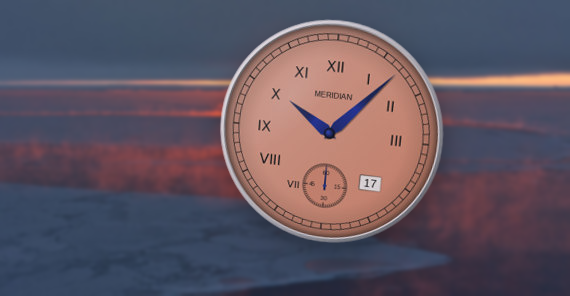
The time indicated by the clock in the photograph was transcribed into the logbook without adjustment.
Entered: 10:07
